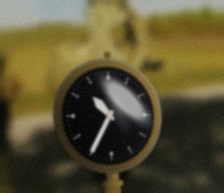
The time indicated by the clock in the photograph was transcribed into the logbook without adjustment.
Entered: 10:35
